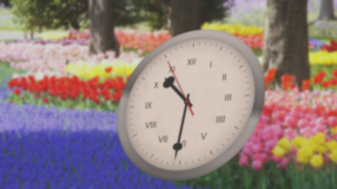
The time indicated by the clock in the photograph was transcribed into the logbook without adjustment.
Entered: 10:30:55
